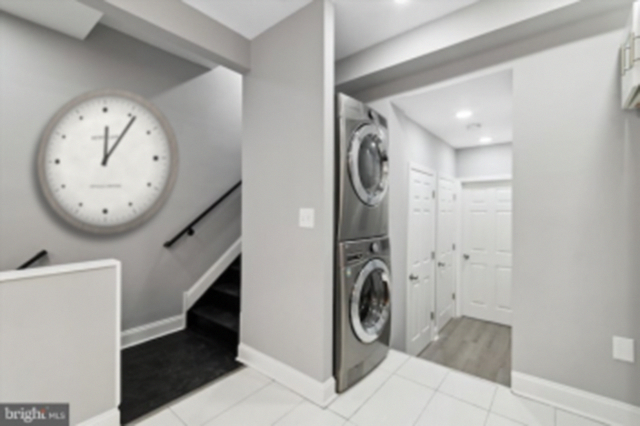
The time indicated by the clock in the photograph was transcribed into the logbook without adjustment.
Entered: 12:06
